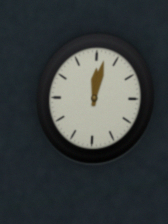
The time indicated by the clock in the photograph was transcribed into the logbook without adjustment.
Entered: 12:02
